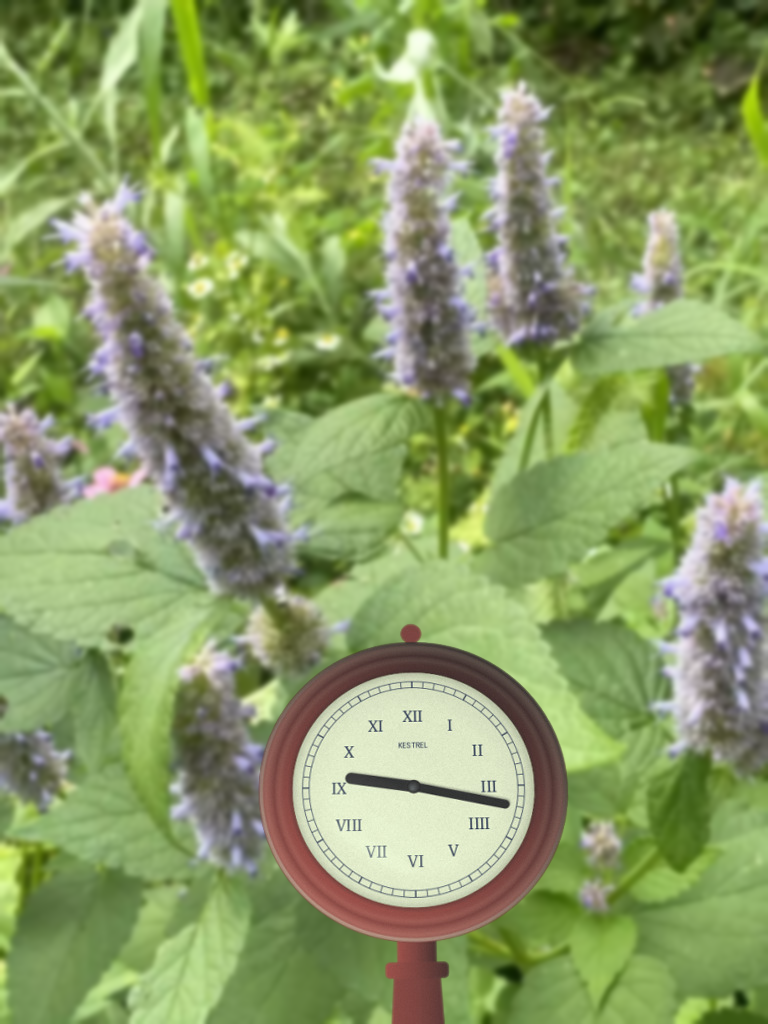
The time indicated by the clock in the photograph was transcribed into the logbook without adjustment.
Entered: 9:17
